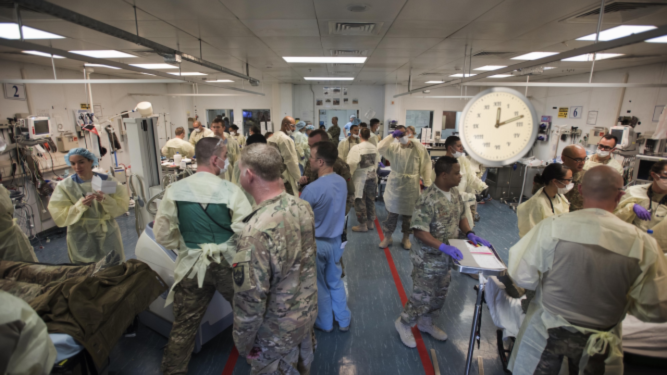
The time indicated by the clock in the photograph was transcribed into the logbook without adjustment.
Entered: 12:12
